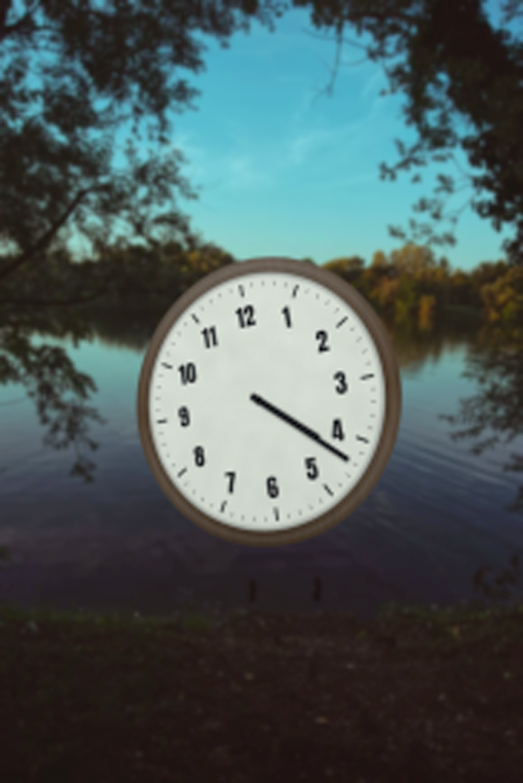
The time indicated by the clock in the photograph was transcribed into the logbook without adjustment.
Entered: 4:22
